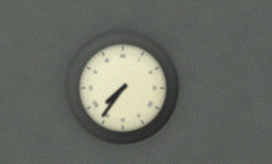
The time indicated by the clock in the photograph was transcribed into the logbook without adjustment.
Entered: 7:36
